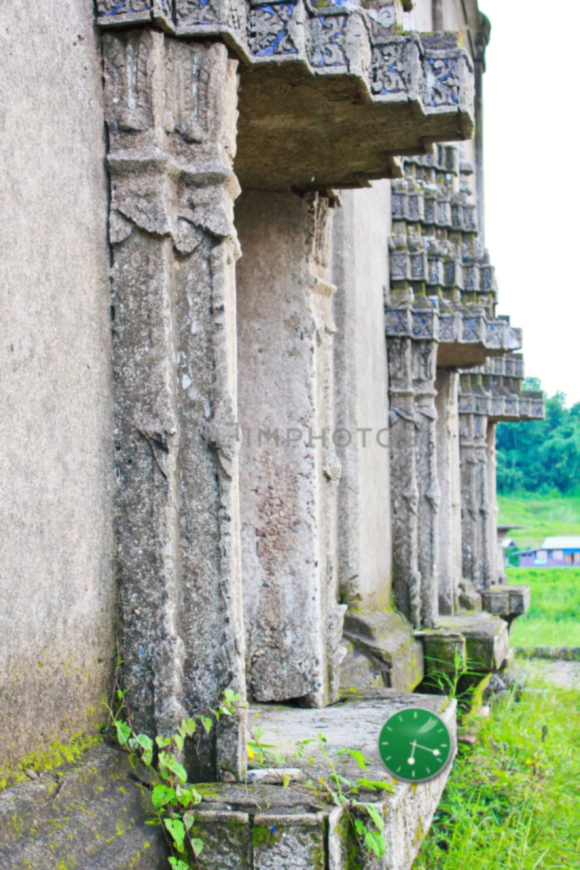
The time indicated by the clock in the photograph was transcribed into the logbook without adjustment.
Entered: 6:18
